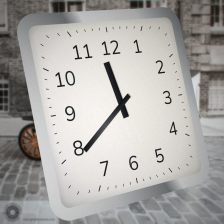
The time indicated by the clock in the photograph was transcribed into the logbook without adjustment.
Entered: 11:39
